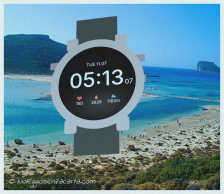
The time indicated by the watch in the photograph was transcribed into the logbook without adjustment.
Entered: 5:13
